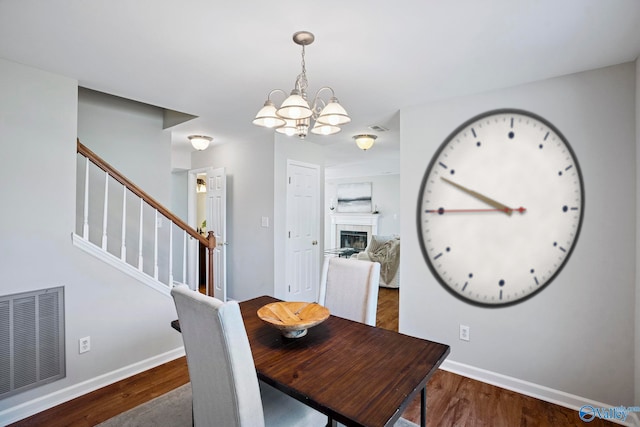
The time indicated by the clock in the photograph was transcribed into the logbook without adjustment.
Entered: 9:48:45
